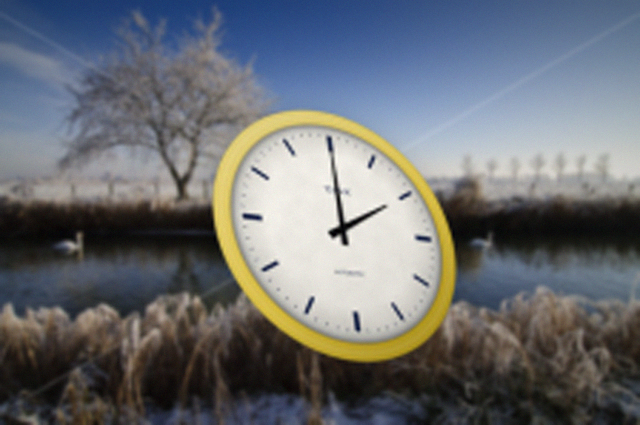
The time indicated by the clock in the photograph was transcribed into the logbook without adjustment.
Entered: 2:00
